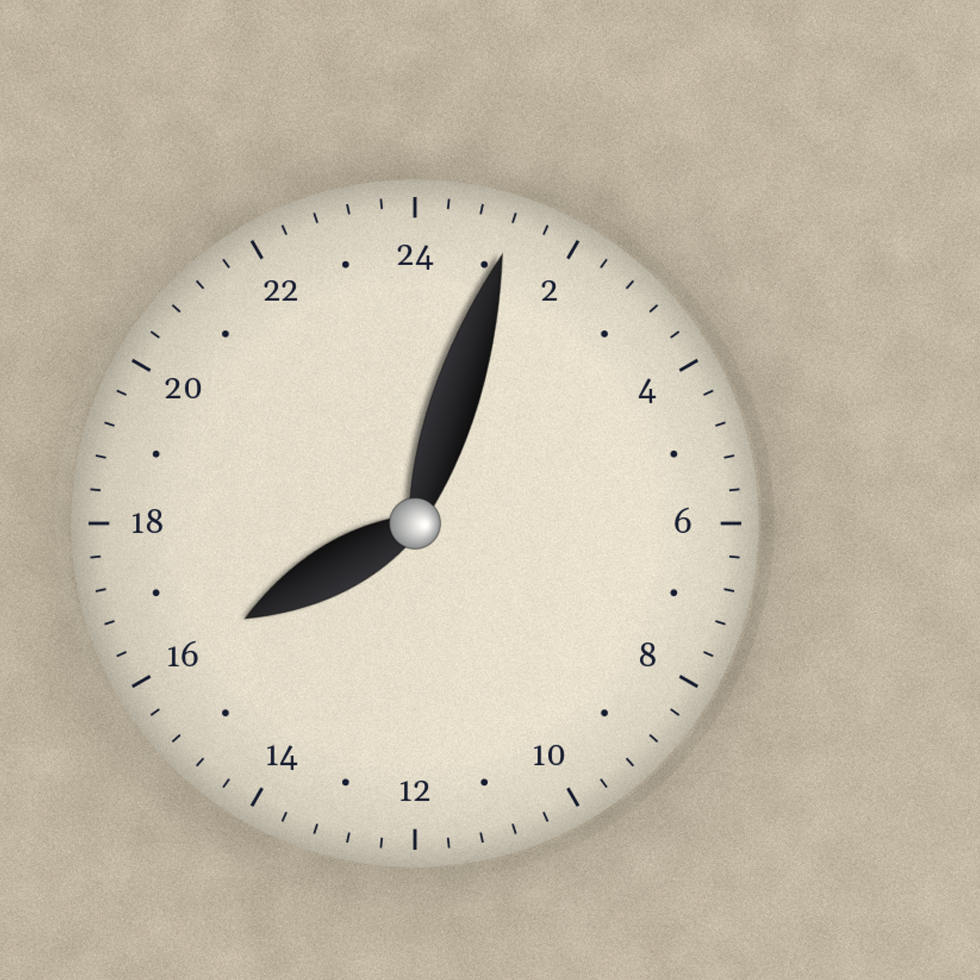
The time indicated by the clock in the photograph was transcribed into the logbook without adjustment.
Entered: 16:03
